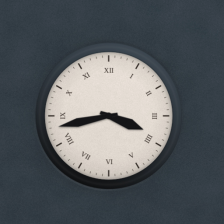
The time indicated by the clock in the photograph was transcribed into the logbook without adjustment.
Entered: 3:43
